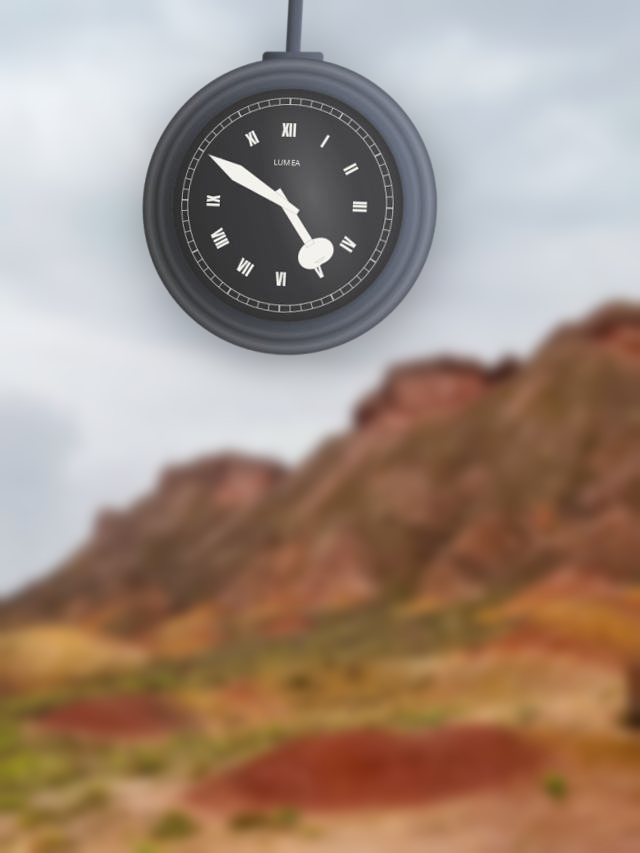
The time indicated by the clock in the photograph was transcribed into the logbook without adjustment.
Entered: 4:50
